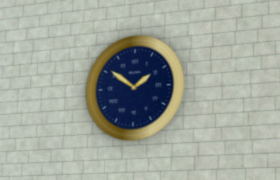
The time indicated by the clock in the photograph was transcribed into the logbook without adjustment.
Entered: 1:51
